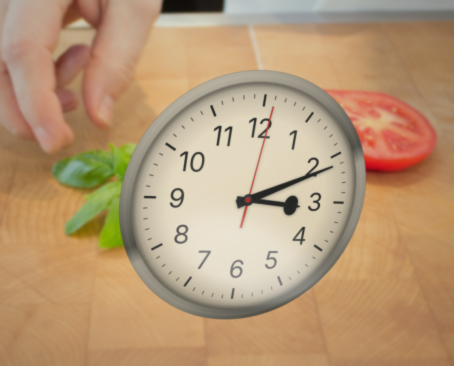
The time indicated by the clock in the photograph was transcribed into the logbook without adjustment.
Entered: 3:11:01
